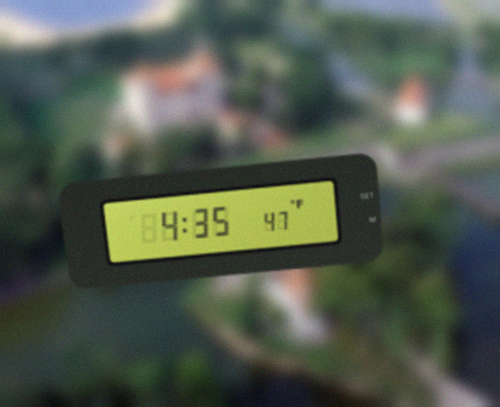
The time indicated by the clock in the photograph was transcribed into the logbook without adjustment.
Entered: 4:35
